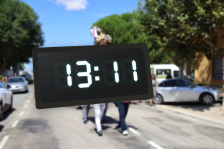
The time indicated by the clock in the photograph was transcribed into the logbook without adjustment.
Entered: 13:11
